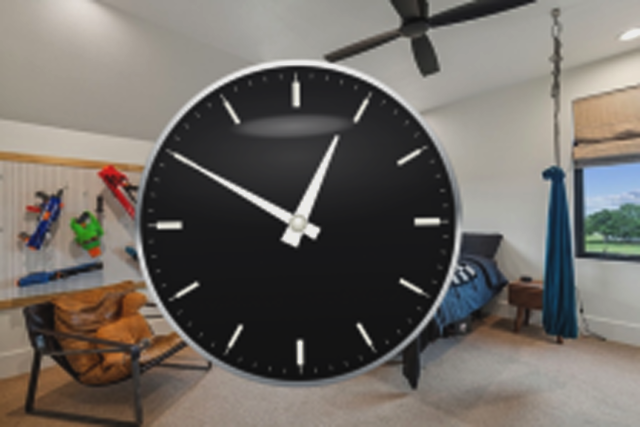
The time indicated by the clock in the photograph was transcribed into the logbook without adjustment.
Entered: 12:50
